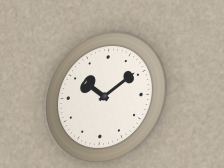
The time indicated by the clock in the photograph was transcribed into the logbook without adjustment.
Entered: 10:09
